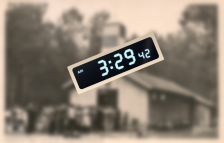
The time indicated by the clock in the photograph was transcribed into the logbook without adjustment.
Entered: 3:29:42
